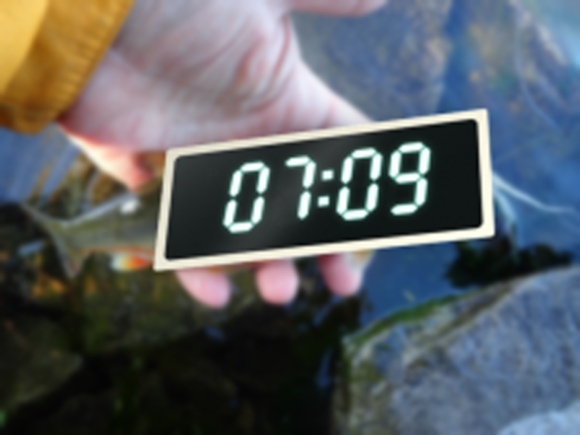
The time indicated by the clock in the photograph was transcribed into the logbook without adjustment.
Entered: 7:09
